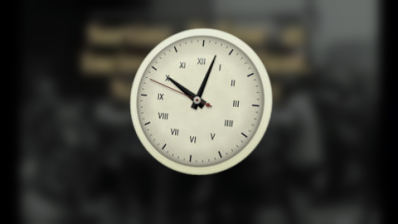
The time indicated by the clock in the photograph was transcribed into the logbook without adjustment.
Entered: 10:02:48
